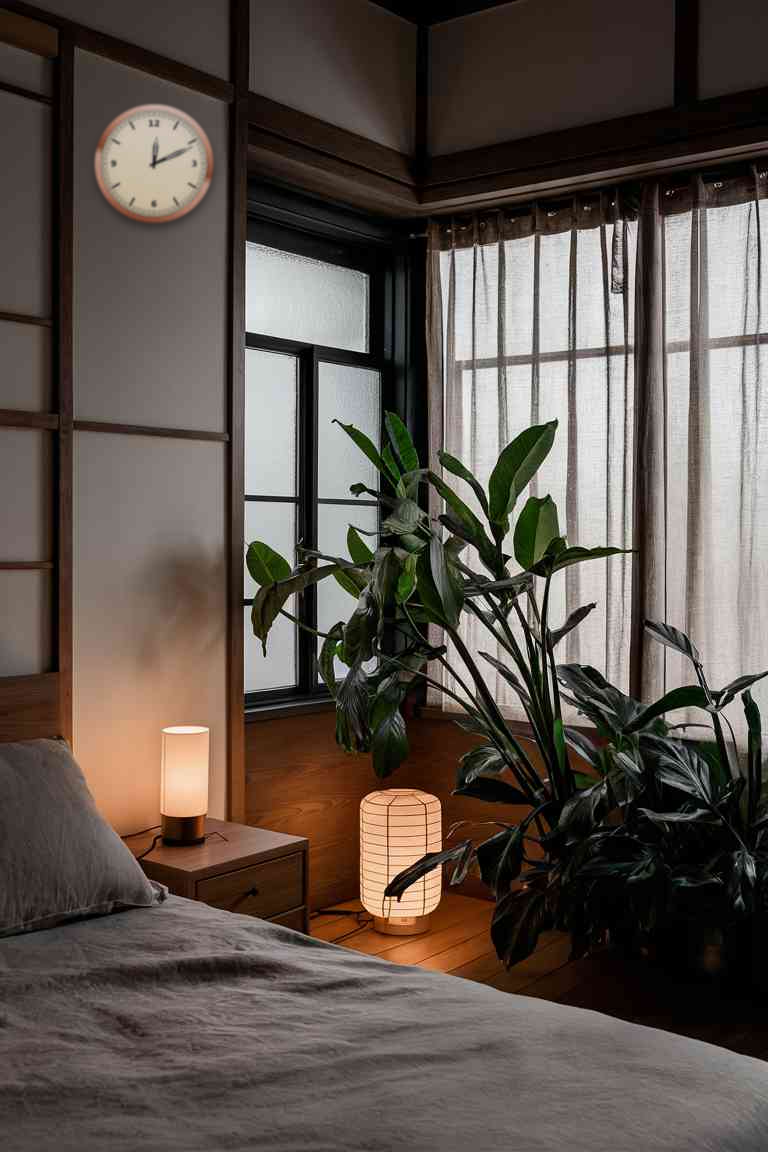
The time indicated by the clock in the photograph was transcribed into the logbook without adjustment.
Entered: 12:11
